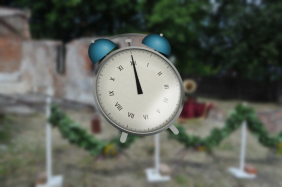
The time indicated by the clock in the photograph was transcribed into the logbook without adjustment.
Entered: 12:00
